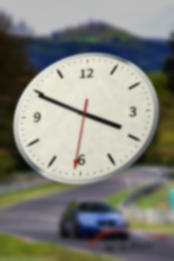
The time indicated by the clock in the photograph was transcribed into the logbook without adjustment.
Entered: 3:49:31
